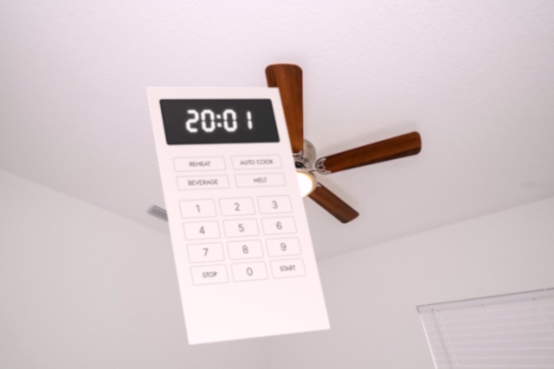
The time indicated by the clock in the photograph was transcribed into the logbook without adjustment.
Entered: 20:01
